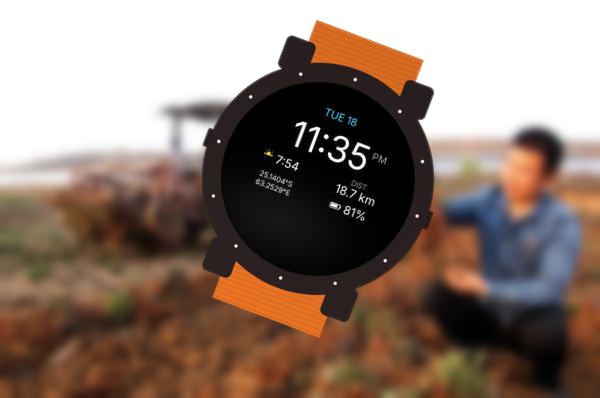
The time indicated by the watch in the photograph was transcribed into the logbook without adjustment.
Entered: 11:35
